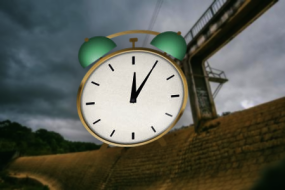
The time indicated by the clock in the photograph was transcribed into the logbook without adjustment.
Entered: 12:05
